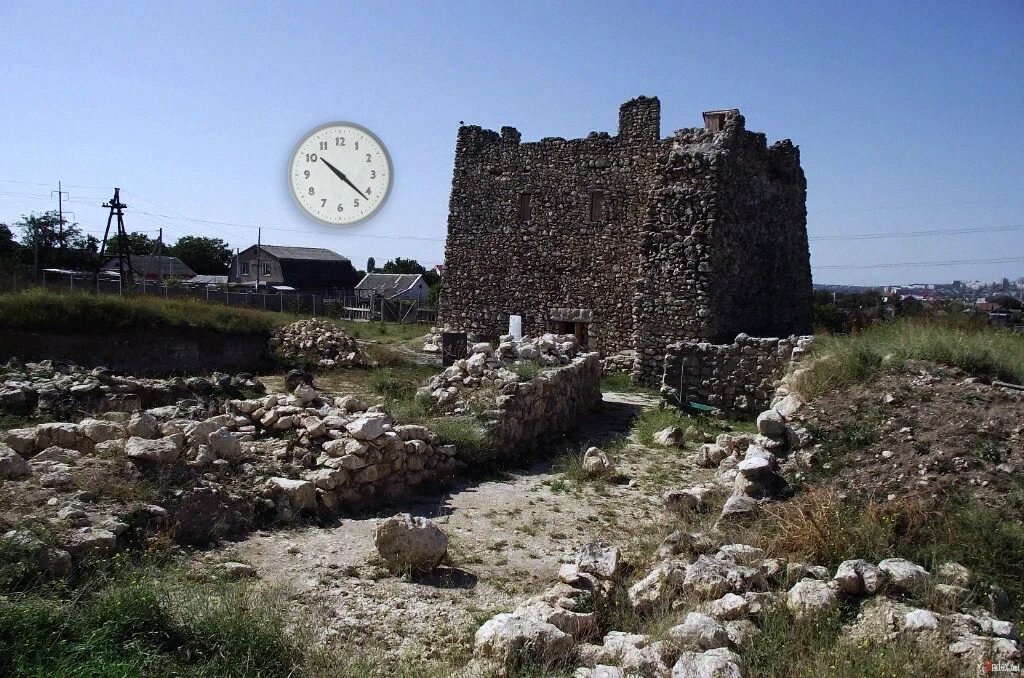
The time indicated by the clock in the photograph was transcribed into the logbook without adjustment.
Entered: 10:22
